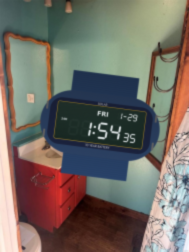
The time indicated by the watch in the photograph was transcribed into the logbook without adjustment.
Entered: 1:54
